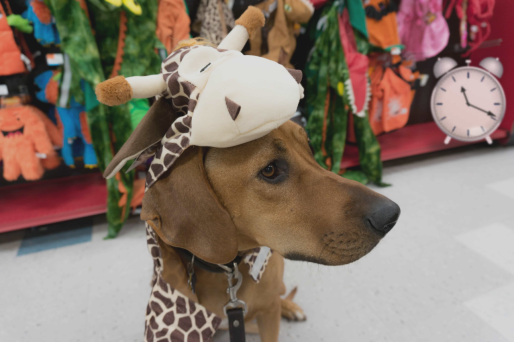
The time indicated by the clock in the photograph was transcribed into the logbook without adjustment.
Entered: 11:19
